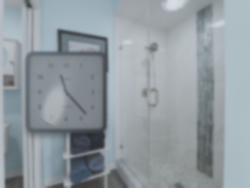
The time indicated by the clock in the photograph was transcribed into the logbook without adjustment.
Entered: 11:23
